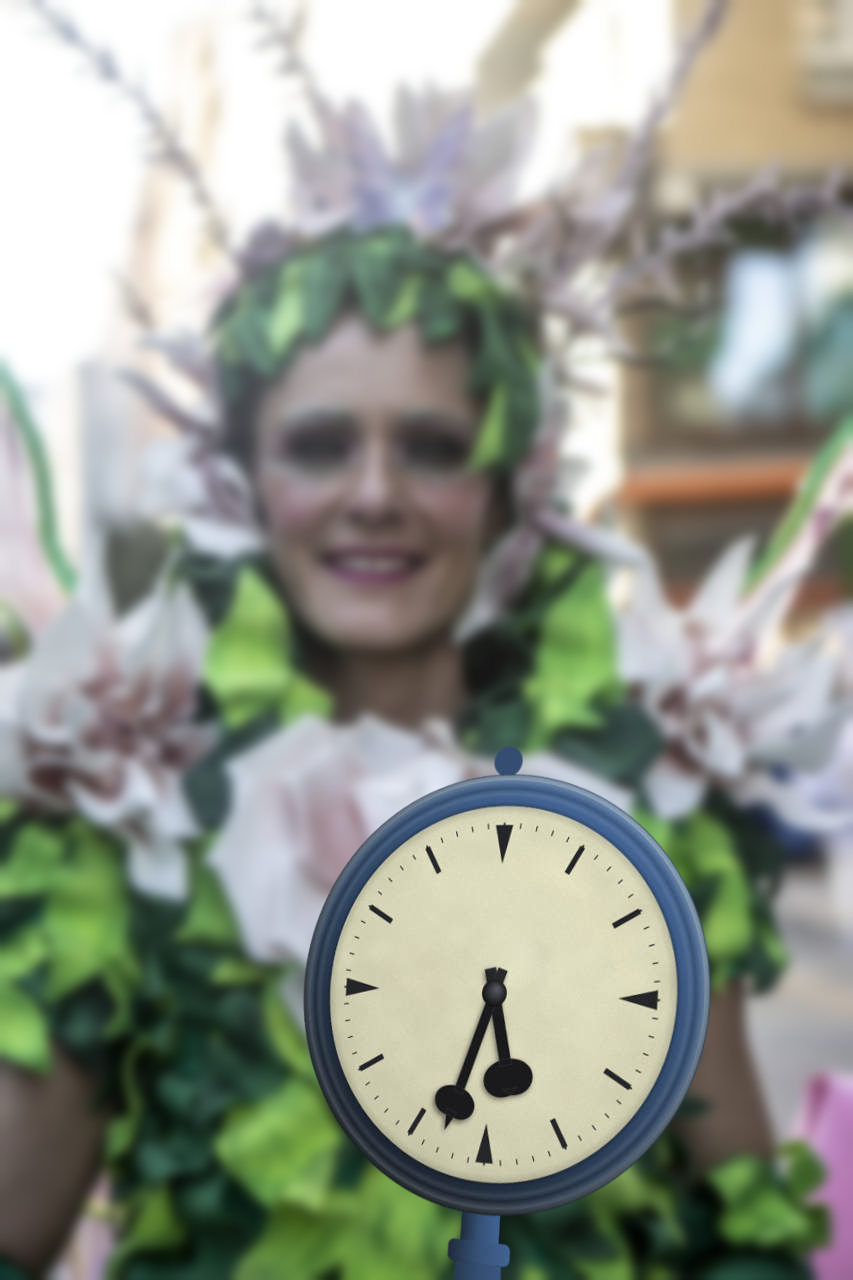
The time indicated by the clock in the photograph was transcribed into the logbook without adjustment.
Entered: 5:33
